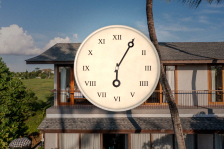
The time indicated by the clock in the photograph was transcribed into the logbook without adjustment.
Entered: 6:05
